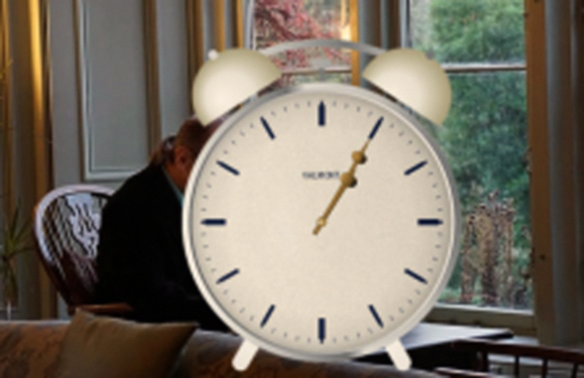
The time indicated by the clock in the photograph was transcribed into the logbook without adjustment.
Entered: 1:05
